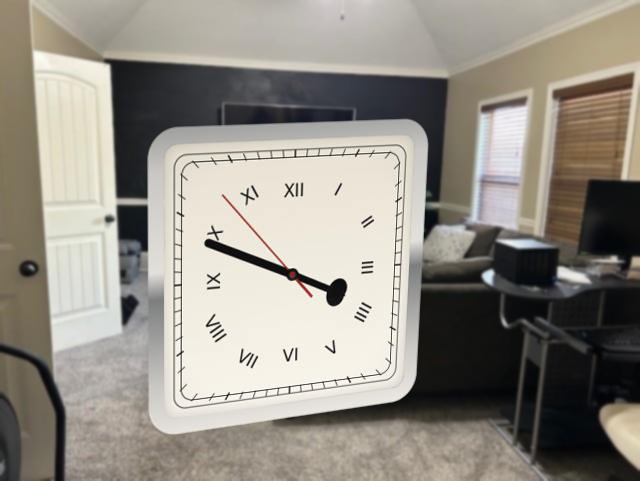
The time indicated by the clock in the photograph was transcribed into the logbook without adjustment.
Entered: 3:48:53
